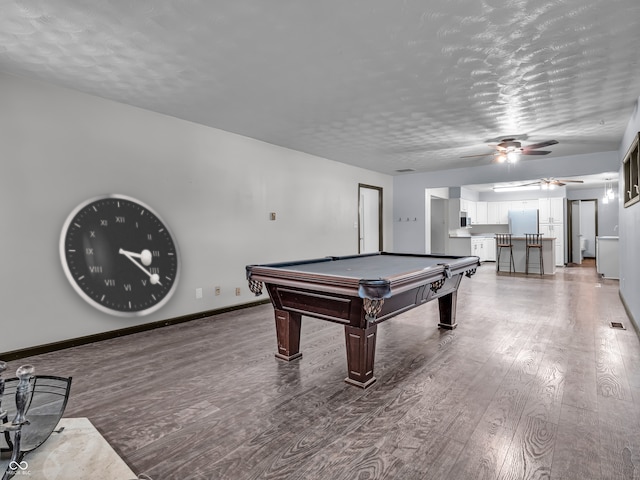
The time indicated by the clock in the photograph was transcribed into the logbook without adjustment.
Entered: 3:22
